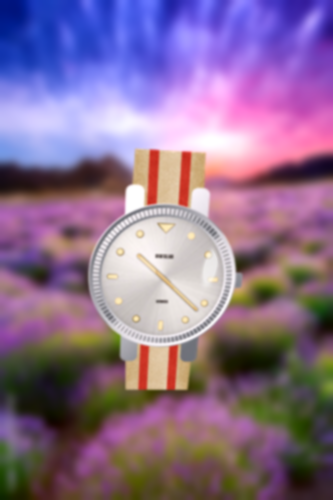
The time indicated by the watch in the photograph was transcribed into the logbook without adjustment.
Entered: 10:22
